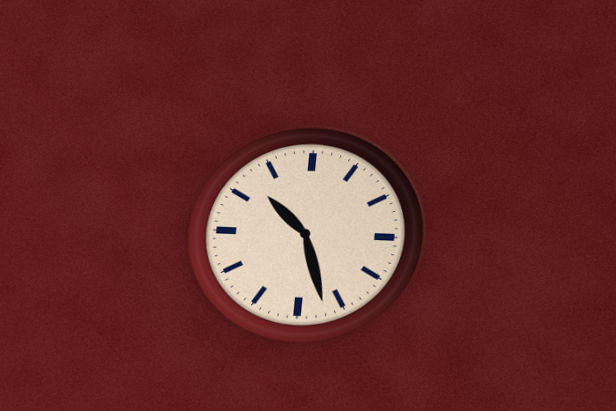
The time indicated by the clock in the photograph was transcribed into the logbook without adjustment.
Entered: 10:27
